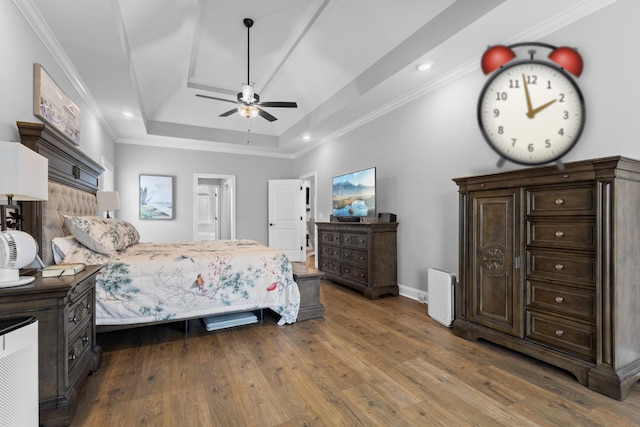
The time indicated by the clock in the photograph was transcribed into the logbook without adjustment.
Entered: 1:58
